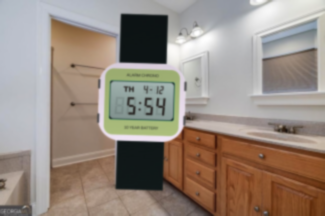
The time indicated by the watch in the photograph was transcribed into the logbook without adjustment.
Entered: 5:54
